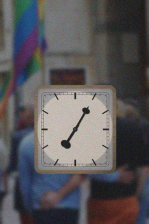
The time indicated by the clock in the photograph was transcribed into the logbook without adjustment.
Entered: 7:05
